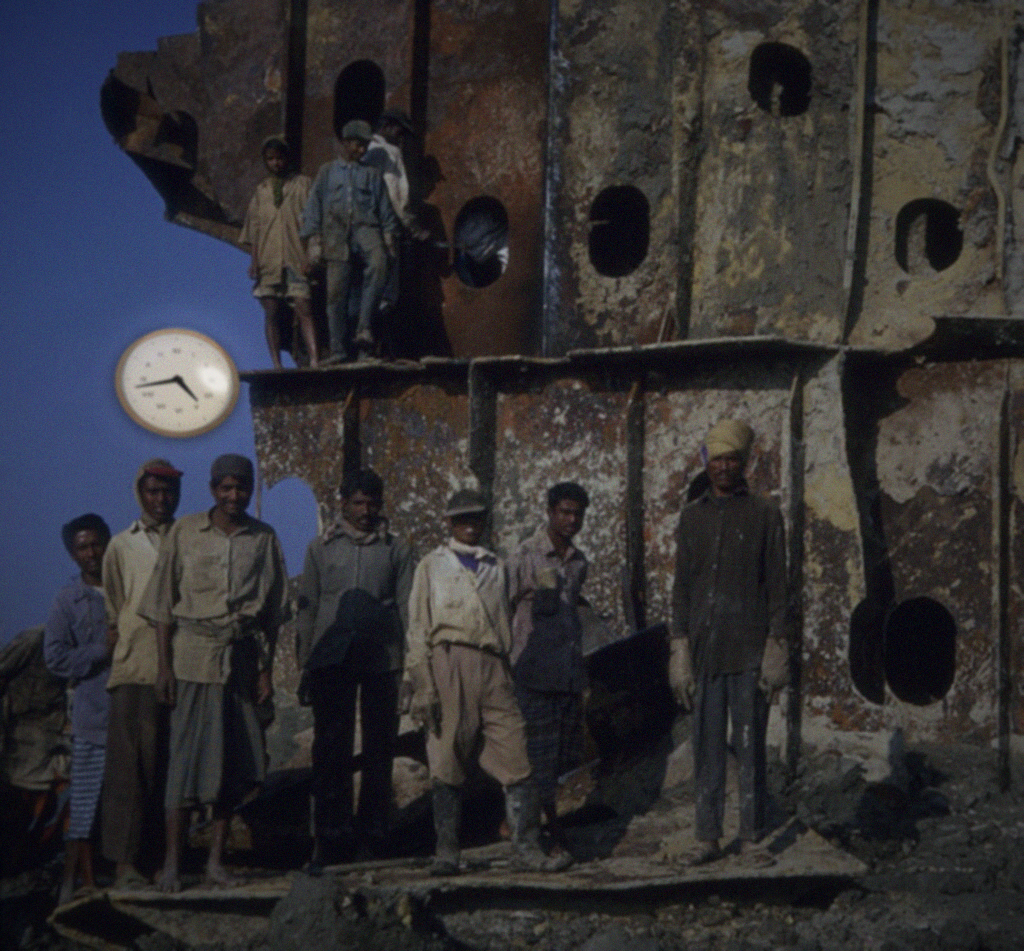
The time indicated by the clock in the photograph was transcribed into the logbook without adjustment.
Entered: 4:43
